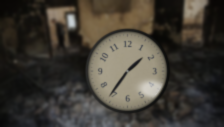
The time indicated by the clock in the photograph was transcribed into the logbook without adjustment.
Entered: 1:36
